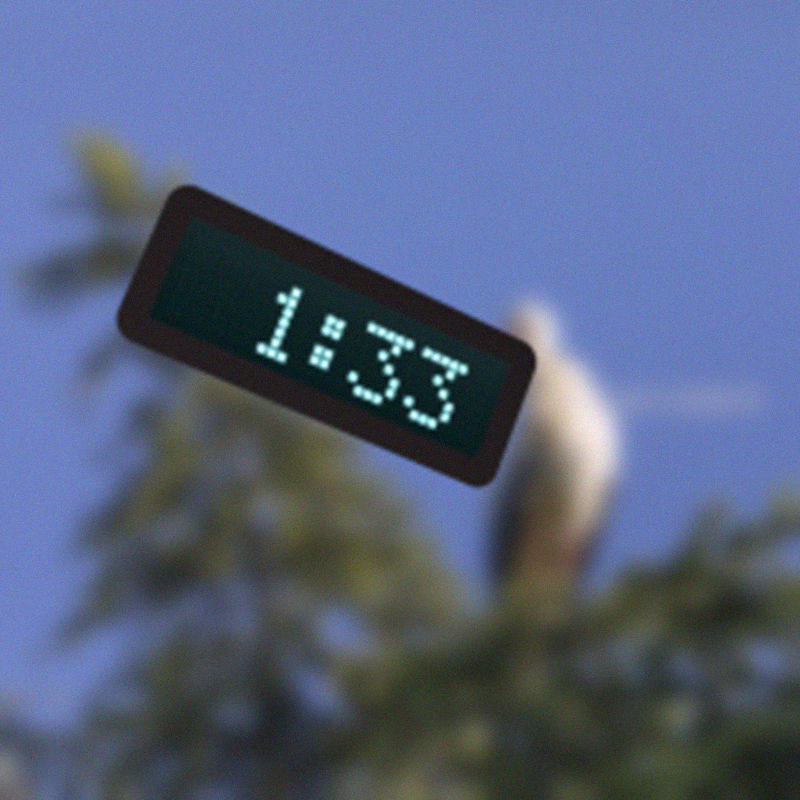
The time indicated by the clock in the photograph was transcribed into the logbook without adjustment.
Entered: 1:33
